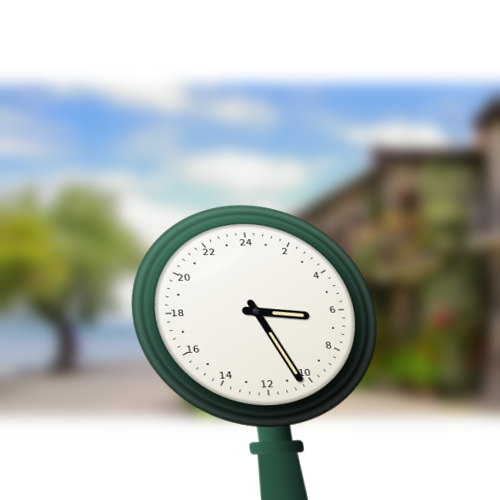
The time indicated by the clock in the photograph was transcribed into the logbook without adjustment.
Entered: 6:26
